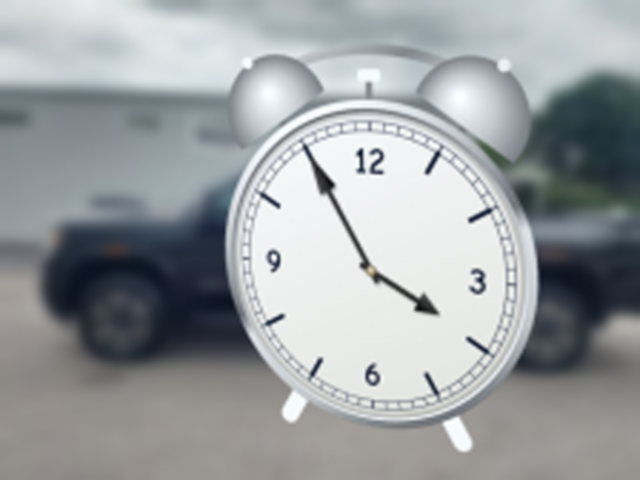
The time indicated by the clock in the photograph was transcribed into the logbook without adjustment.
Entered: 3:55
